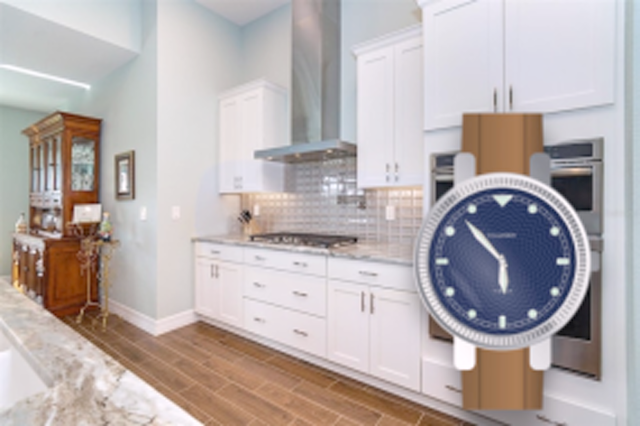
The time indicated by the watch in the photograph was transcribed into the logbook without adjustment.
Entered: 5:53
